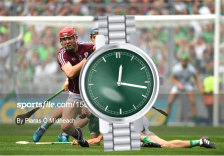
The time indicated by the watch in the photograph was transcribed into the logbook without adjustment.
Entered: 12:17
